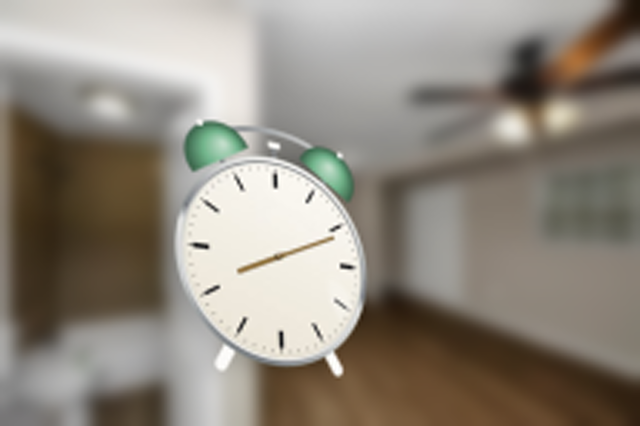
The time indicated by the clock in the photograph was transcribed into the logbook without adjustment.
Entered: 8:11
